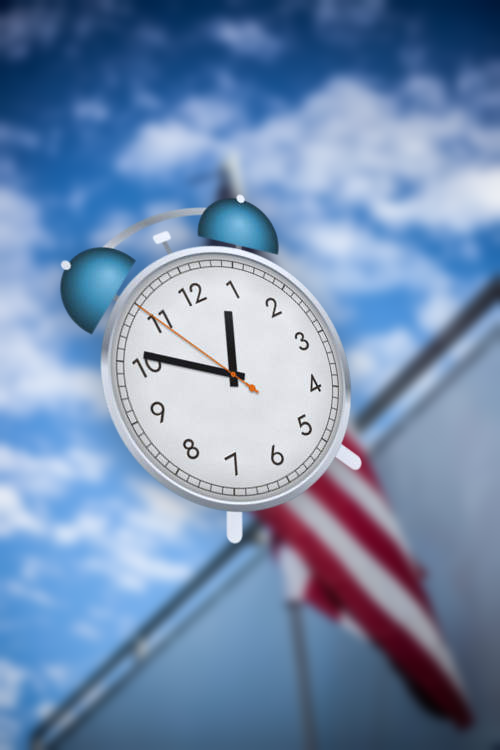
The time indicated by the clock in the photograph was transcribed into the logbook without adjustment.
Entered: 12:50:55
